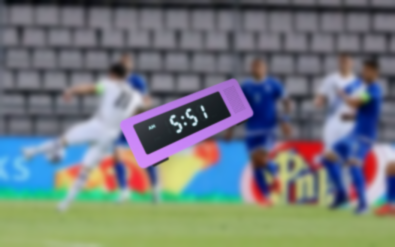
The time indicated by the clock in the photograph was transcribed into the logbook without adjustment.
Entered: 5:51
